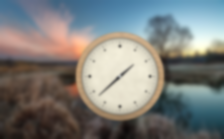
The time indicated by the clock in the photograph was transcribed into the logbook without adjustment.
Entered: 1:38
